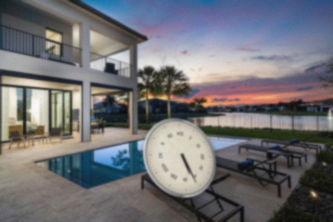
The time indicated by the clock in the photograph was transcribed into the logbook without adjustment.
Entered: 5:26
